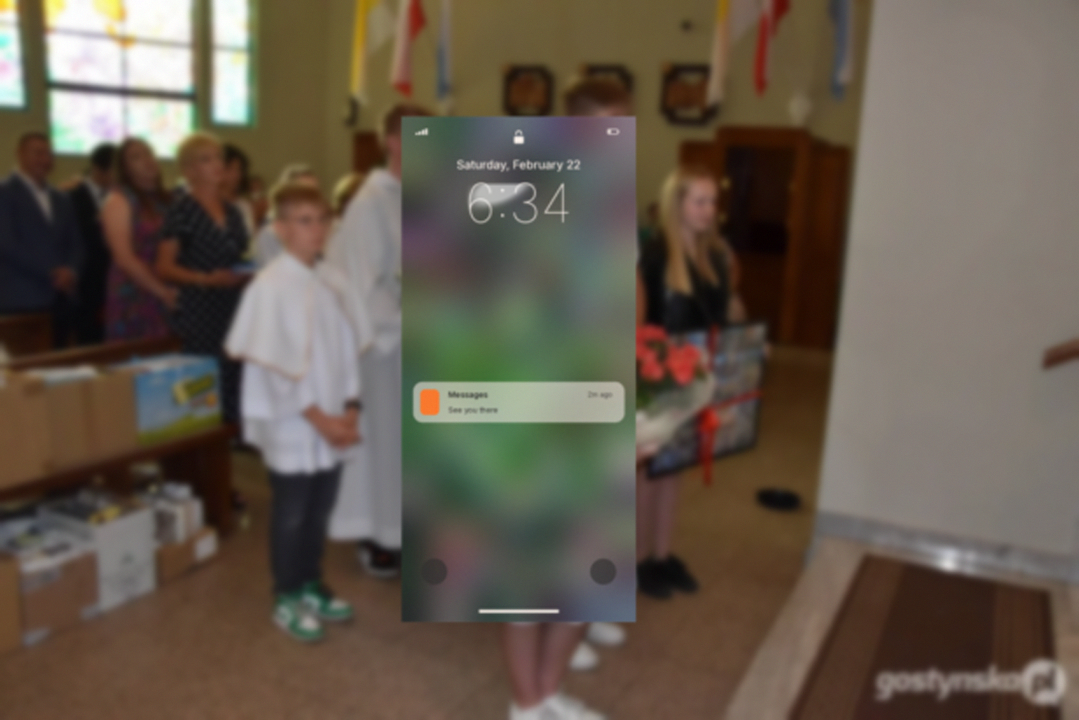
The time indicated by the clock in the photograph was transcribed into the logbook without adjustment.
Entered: 6:34
